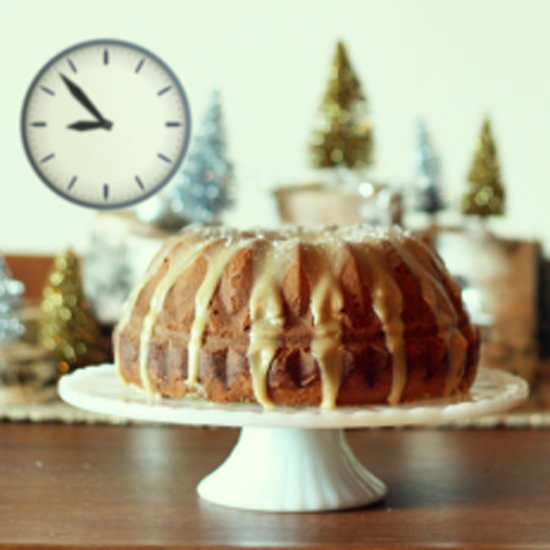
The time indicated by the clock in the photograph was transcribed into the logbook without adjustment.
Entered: 8:53
